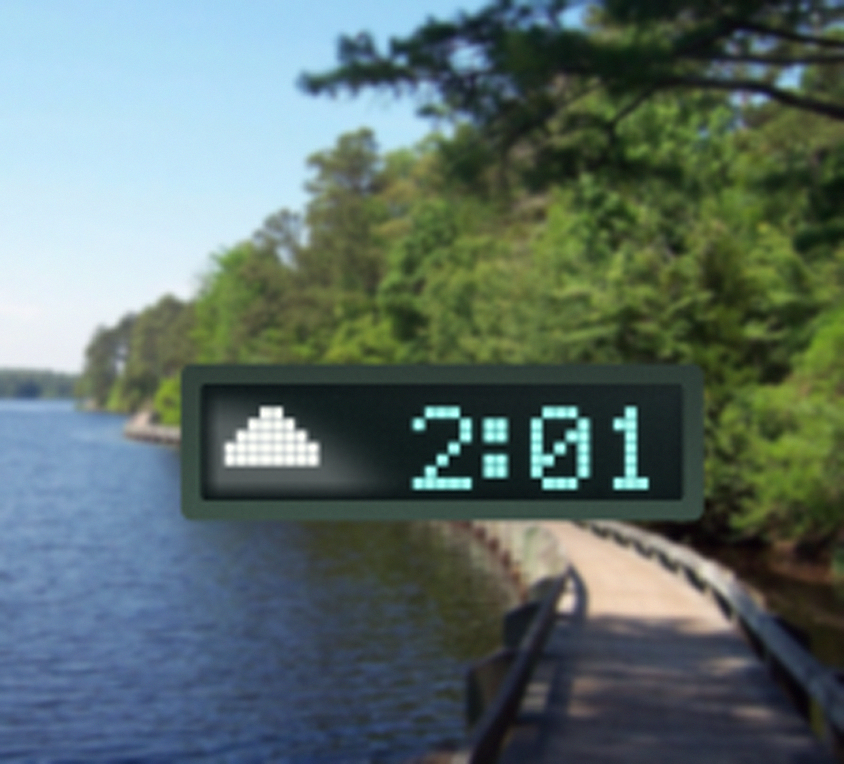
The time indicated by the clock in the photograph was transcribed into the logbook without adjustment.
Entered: 2:01
